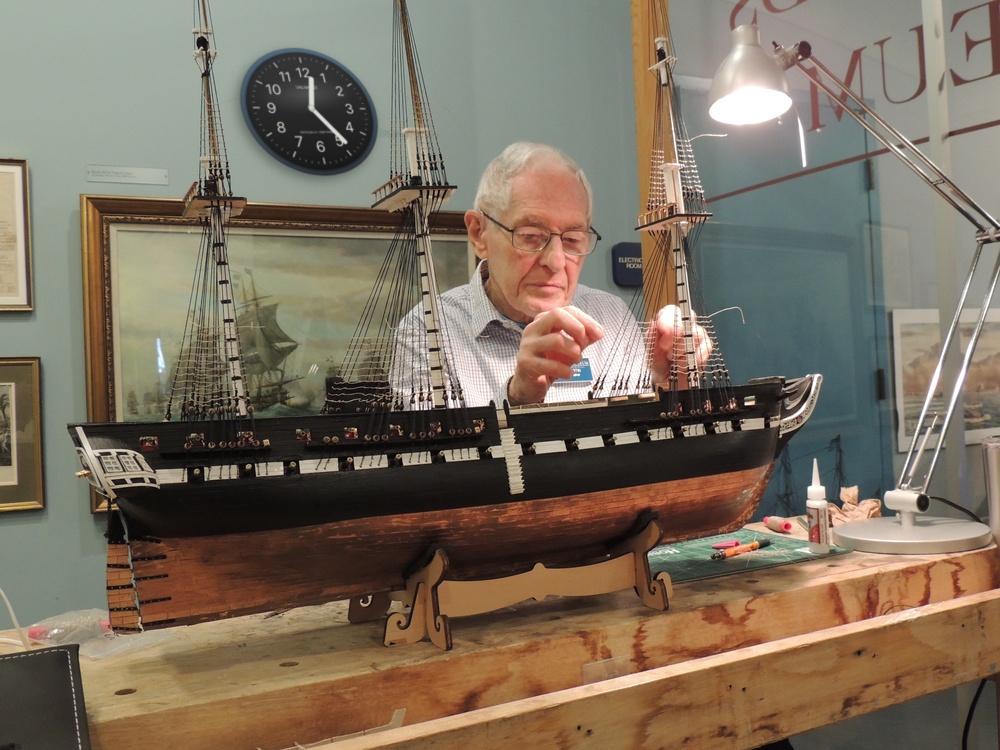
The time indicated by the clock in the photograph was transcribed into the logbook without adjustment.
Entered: 12:24
